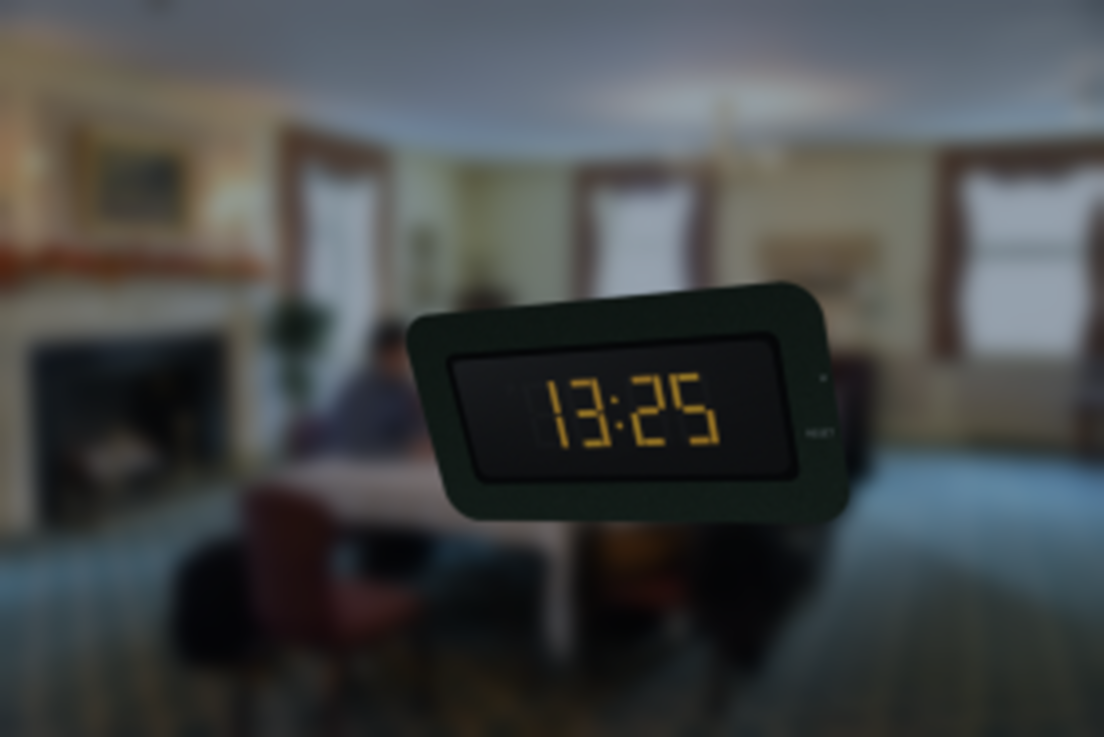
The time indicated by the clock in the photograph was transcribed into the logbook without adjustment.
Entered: 13:25
